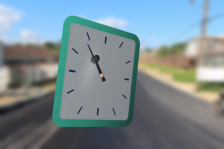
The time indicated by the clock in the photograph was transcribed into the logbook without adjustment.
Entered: 10:54
